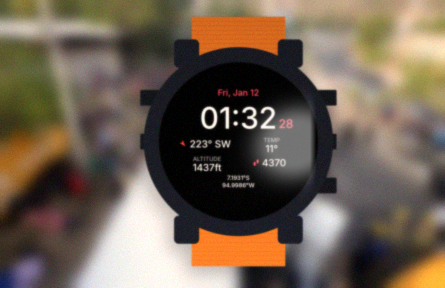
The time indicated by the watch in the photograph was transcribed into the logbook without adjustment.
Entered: 1:32:28
